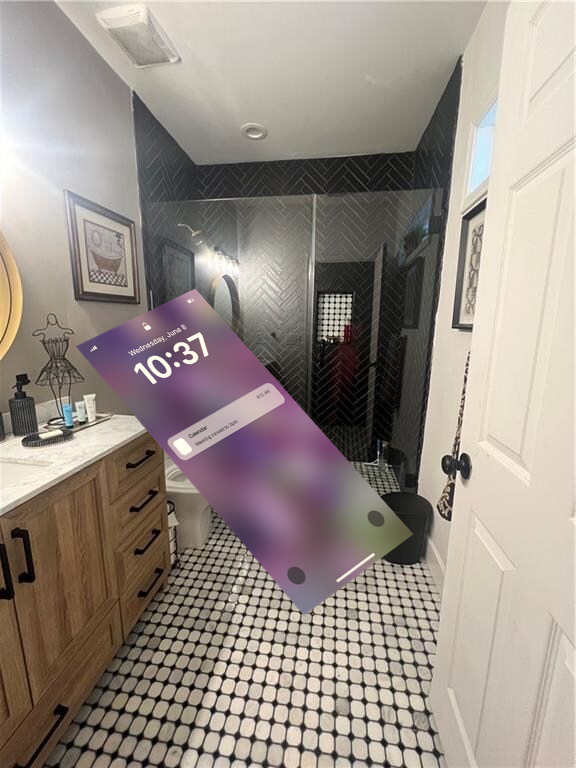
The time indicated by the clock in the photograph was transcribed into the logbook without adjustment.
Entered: 10:37
